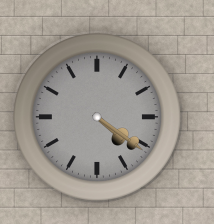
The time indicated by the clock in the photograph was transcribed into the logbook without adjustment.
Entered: 4:21
